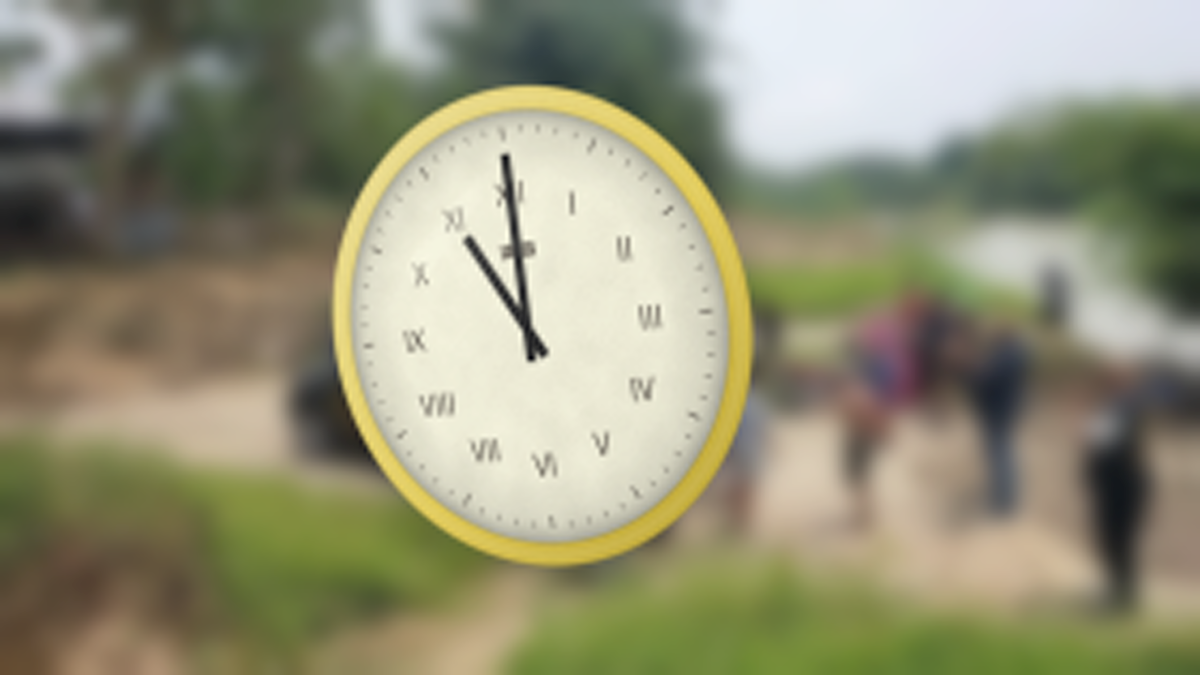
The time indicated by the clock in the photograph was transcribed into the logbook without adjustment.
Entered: 11:00
